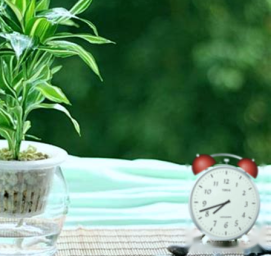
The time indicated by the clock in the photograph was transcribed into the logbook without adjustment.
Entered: 7:42
